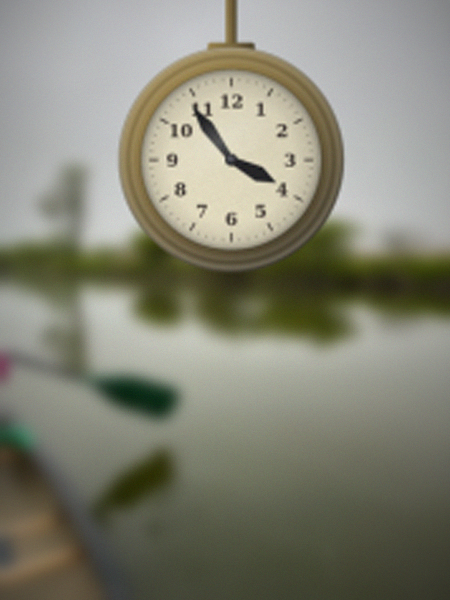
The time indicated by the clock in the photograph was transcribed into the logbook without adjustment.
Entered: 3:54
